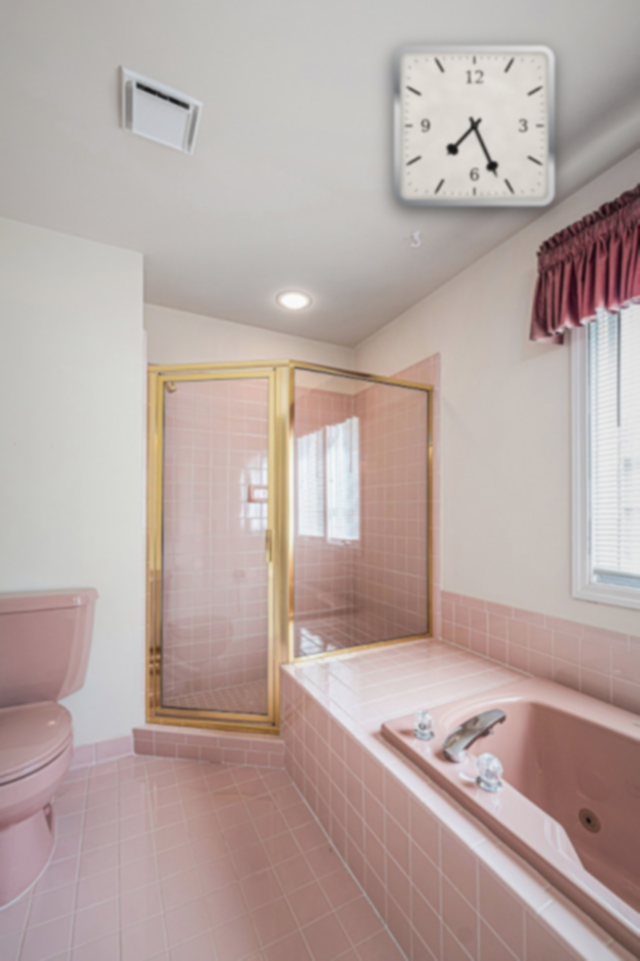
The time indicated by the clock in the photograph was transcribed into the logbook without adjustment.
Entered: 7:26
